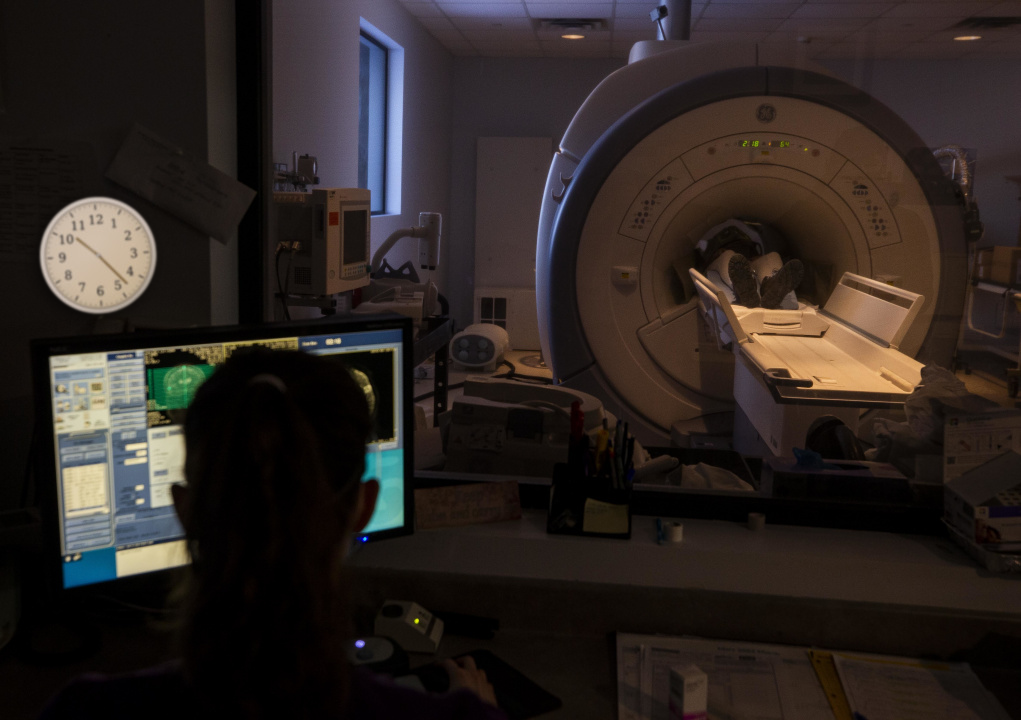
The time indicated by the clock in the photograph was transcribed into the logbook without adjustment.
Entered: 10:23
